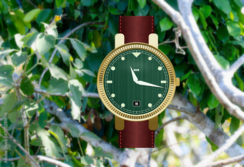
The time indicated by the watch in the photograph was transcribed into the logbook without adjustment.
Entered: 11:17
